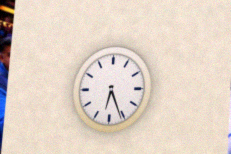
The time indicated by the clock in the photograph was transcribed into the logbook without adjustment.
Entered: 6:26
